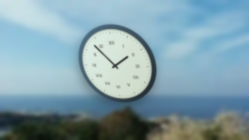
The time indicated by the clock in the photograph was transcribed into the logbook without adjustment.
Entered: 1:53
